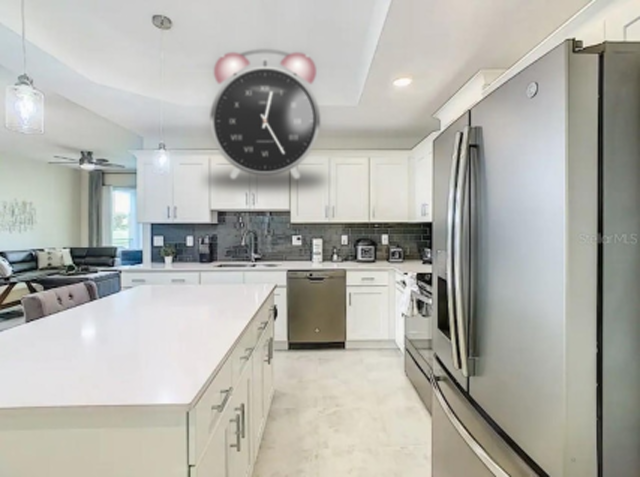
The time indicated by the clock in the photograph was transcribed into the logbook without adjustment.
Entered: 12:25
